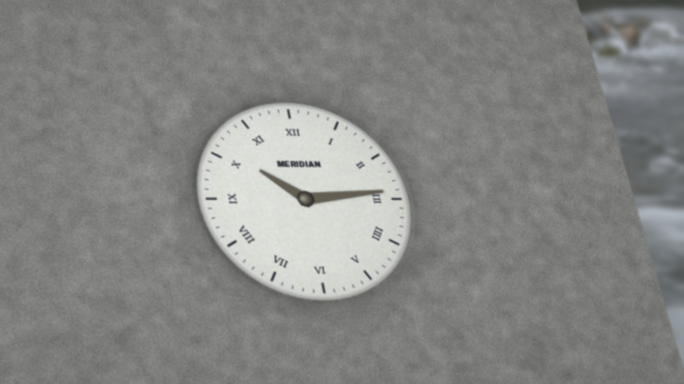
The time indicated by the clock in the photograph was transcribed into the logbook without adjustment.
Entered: 10:14
